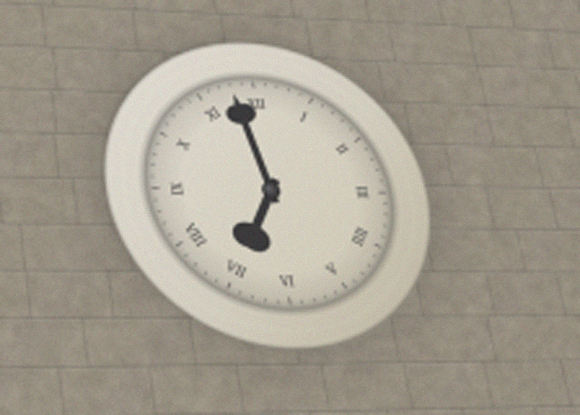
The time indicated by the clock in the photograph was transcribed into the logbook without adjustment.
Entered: 6:58
